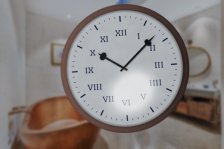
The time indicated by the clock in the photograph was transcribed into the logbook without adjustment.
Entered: 10:08
